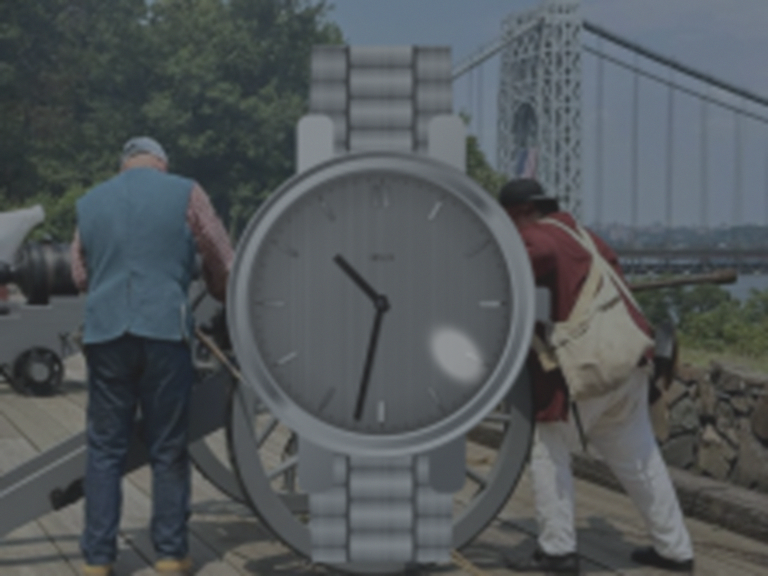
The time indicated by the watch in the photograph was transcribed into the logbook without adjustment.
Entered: 10:32
